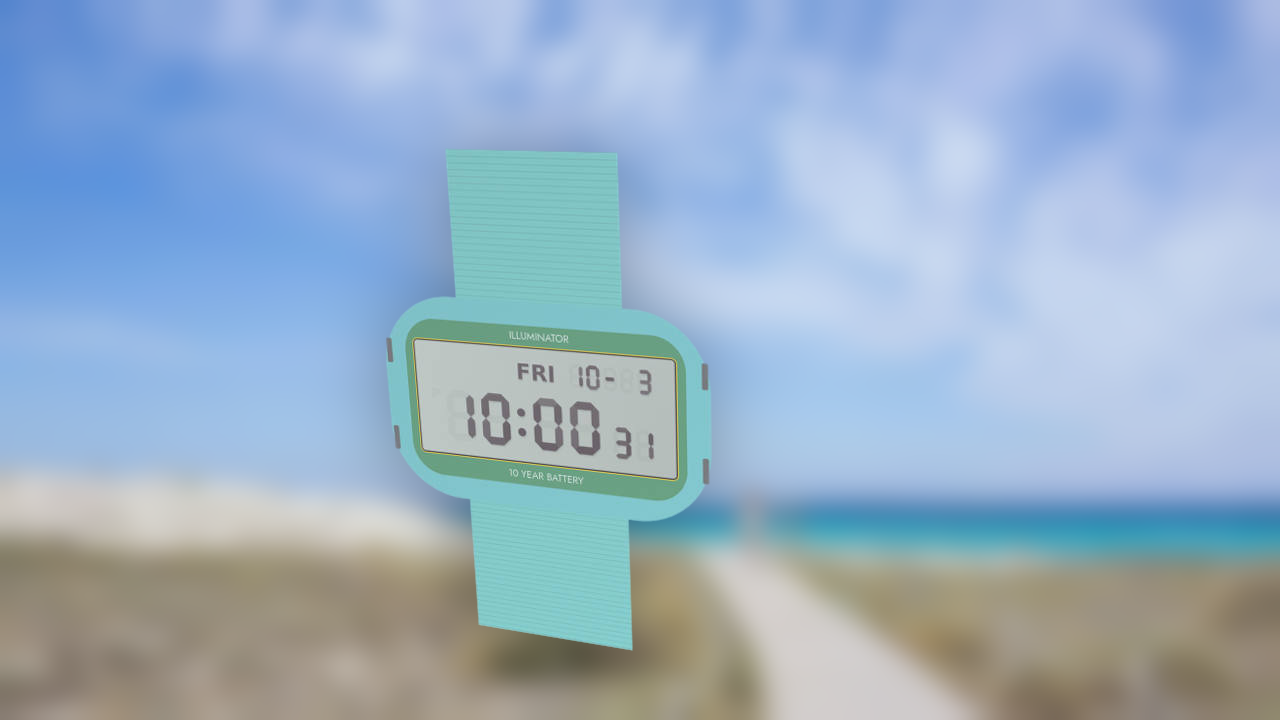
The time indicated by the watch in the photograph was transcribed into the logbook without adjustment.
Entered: 10:00:31
